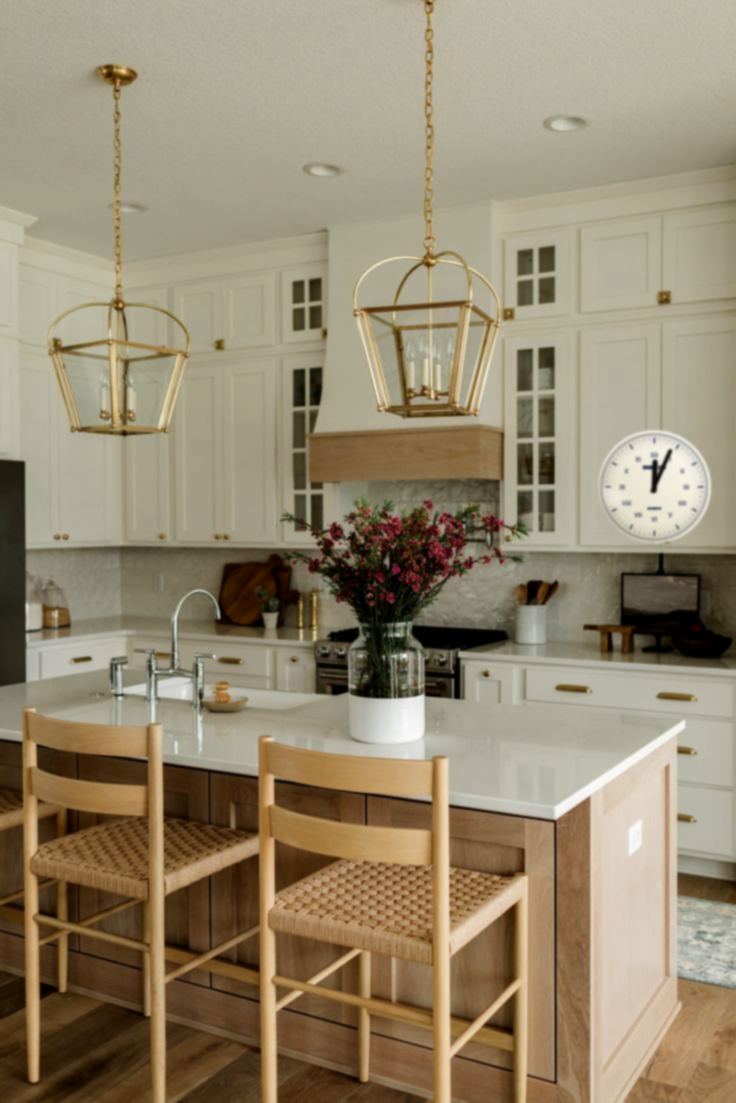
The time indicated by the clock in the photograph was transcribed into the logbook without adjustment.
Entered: 12:04
